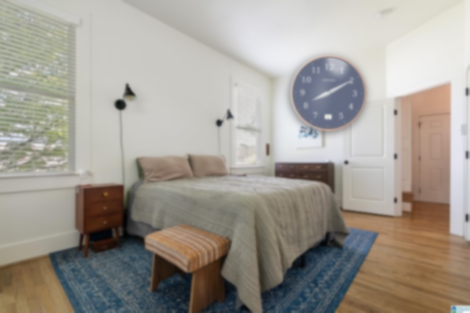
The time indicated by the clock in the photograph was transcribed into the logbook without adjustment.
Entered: 8:10
